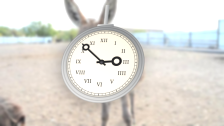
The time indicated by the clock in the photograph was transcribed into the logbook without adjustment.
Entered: 2:52
